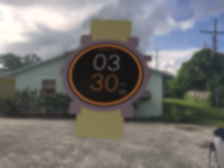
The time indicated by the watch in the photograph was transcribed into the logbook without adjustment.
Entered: 3:30
